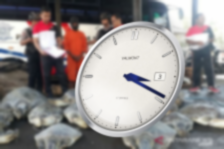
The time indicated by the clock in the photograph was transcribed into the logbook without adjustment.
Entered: 3:19
